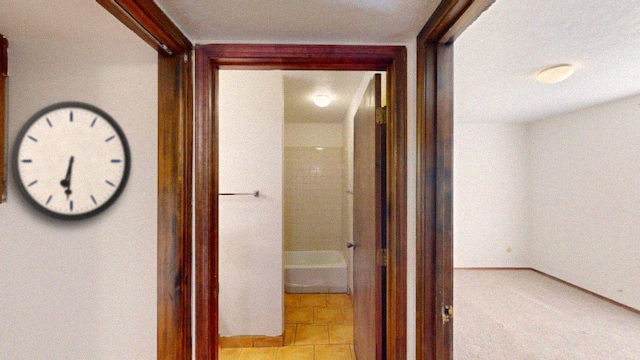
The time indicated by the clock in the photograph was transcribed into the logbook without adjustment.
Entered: 6:31
